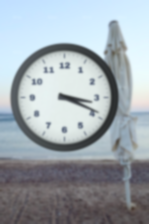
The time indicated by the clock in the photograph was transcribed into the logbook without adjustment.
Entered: 3:19
